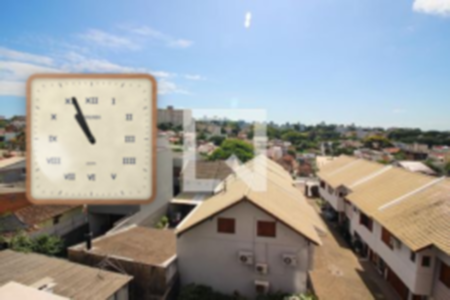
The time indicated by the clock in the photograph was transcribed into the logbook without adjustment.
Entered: 10:56
